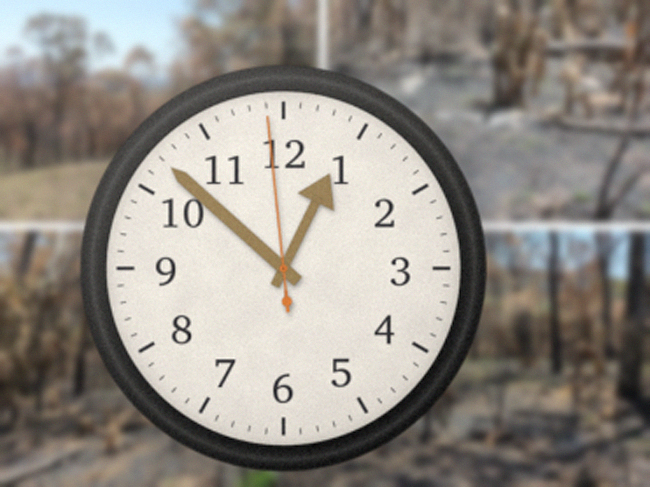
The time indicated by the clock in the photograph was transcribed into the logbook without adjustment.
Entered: 12:51:59
